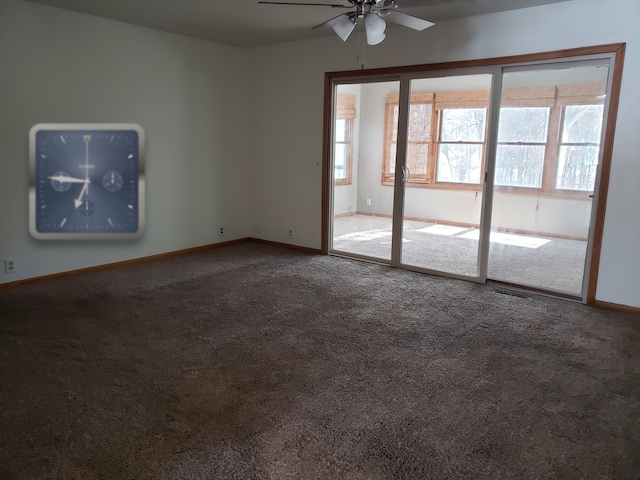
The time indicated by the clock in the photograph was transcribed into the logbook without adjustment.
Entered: 6:46
